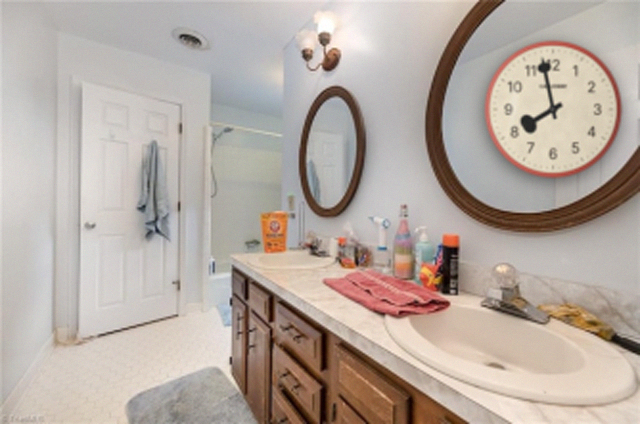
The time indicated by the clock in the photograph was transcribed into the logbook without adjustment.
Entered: 7:58
